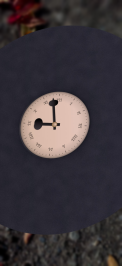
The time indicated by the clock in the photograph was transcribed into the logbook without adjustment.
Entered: 8:58
